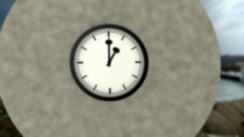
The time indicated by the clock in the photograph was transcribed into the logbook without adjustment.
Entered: 1:00
